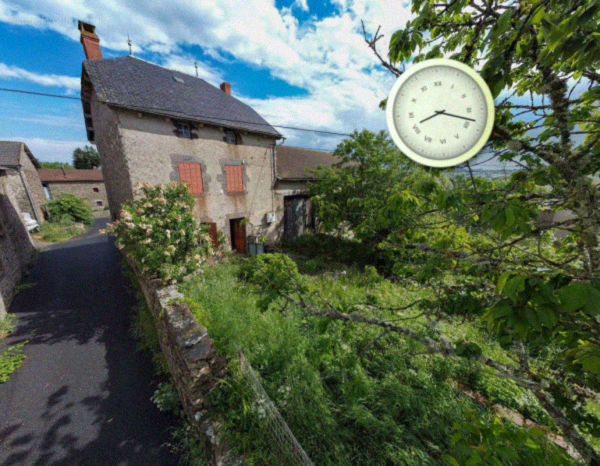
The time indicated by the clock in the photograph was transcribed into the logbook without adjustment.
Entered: 8:18
